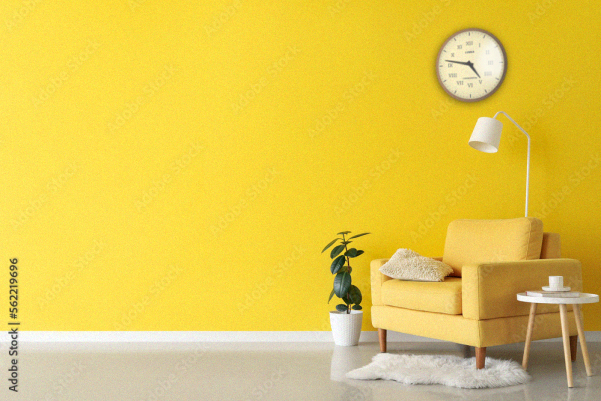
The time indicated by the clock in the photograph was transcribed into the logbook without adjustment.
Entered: 4:47
